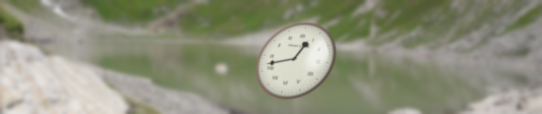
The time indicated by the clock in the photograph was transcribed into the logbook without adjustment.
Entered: 12:42
